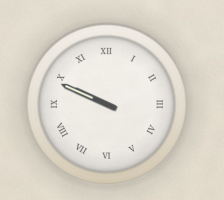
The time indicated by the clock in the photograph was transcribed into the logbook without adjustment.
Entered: 9:49
